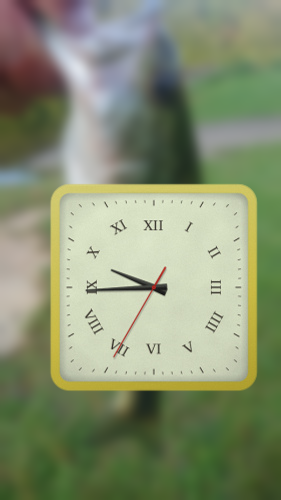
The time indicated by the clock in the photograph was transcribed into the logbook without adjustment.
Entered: 9:44:35
